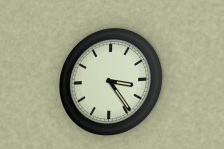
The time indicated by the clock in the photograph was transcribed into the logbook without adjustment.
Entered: 3:24
